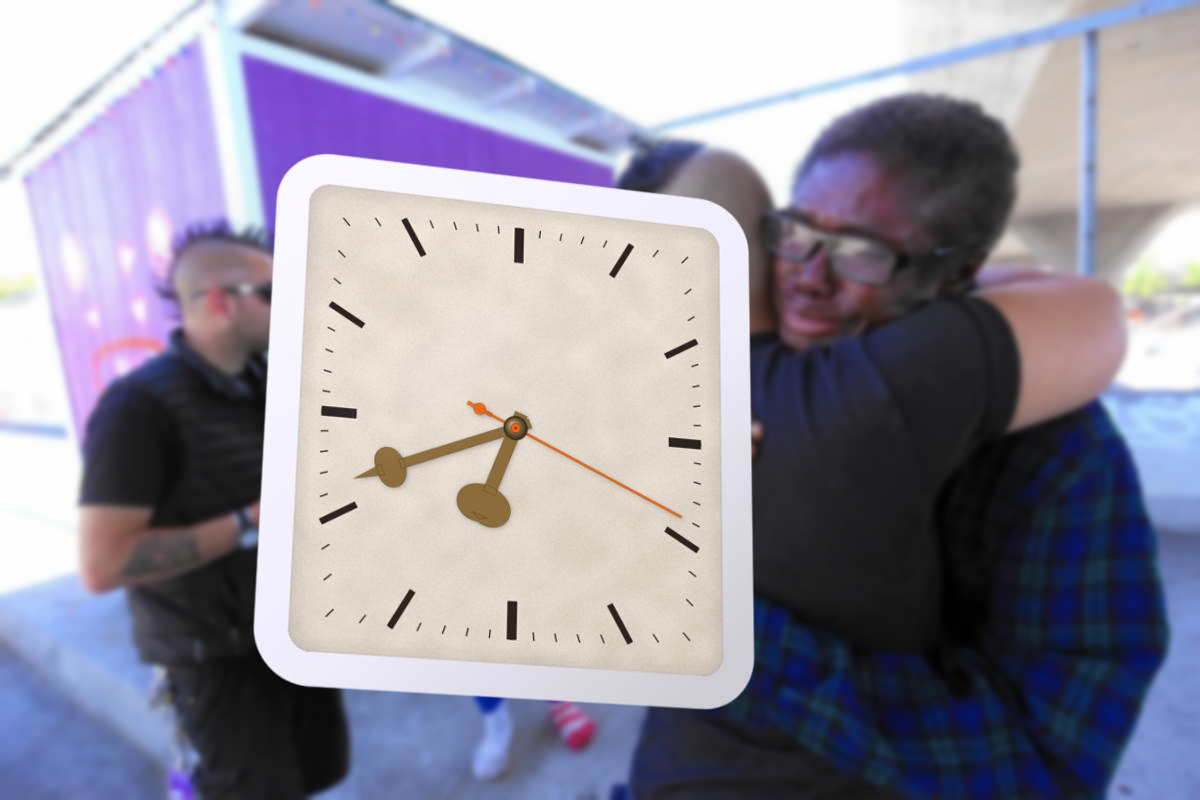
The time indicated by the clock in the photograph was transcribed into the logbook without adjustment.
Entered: 6:41:19
